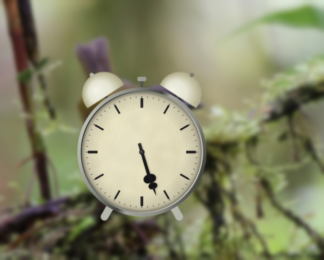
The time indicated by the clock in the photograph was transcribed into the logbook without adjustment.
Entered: 5:27
